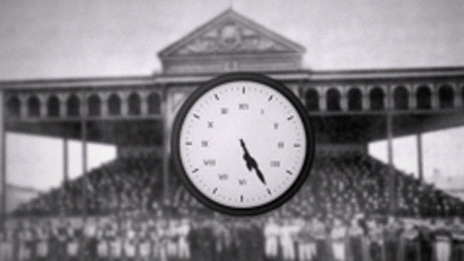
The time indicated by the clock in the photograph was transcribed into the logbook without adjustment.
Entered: 5:25
